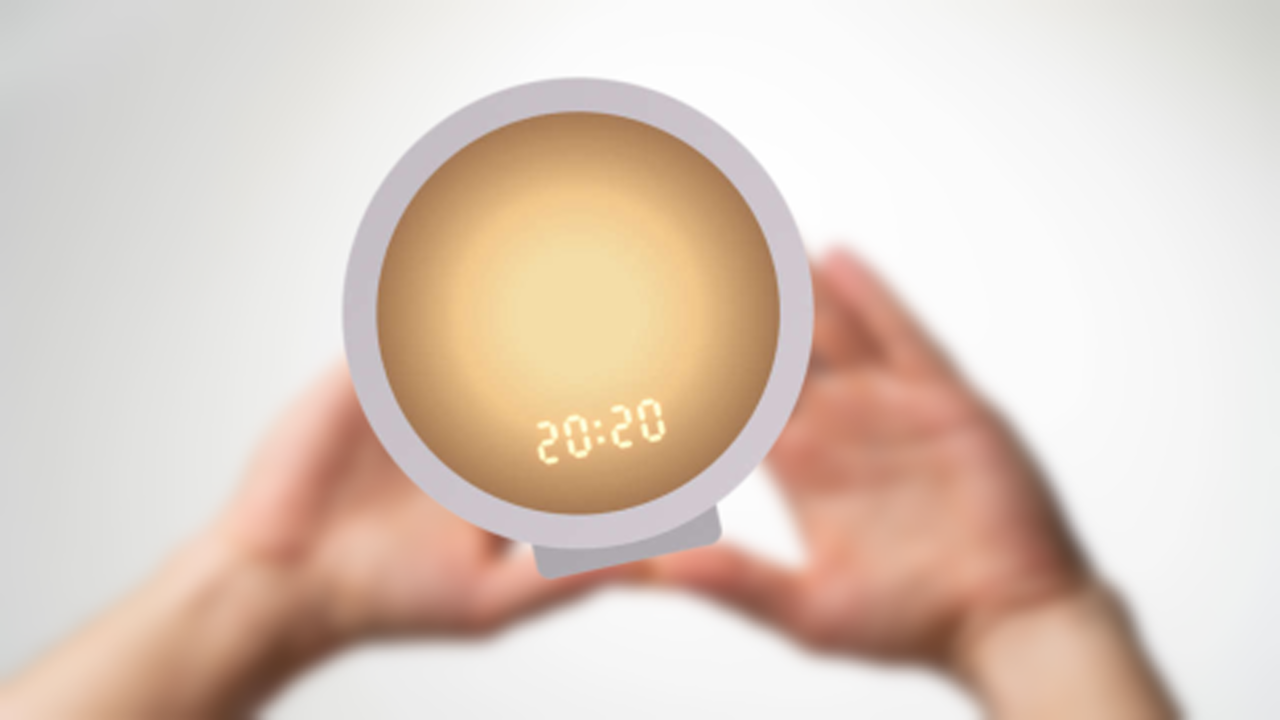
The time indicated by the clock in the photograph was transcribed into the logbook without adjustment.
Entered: 20:20
